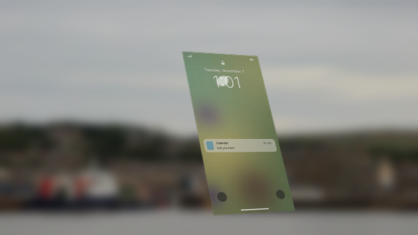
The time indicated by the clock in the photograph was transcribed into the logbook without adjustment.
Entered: 1:01
